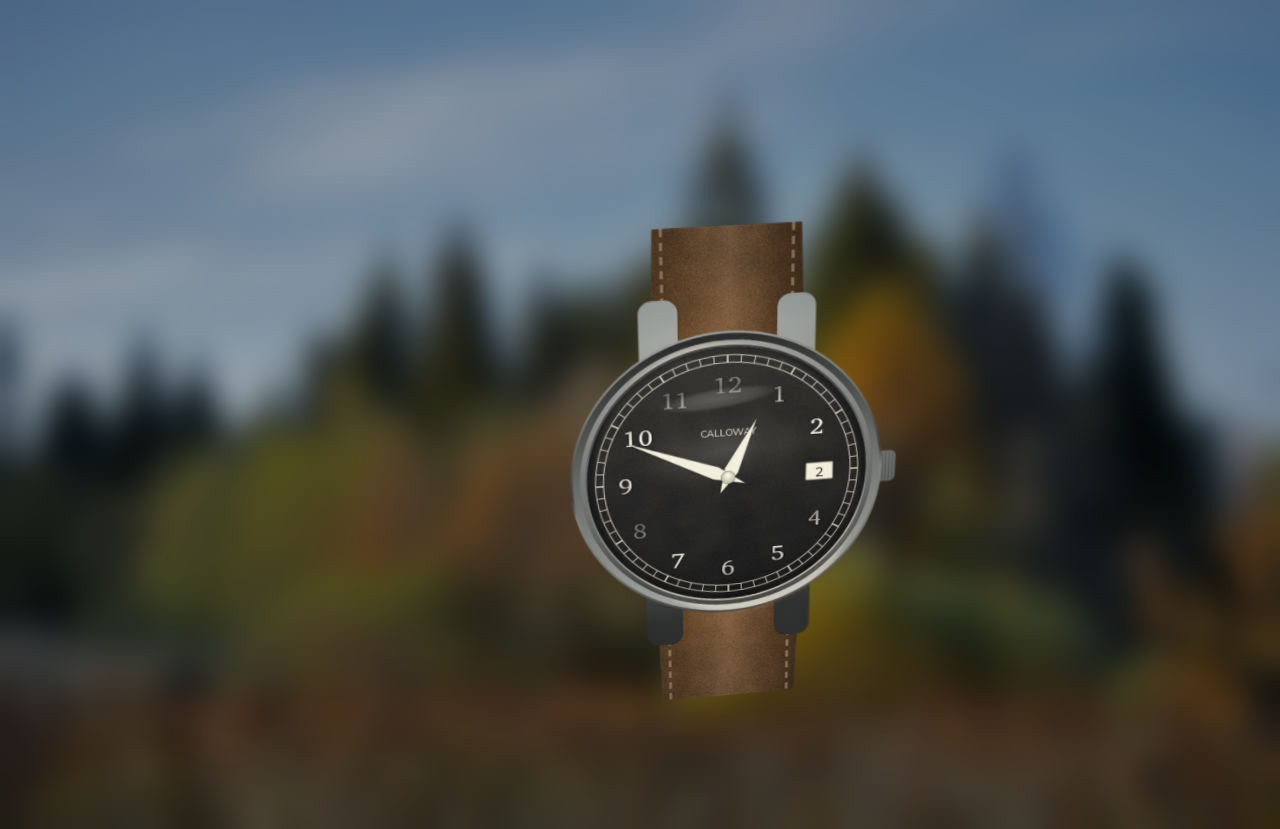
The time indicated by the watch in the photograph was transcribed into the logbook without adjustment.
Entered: 12:49
